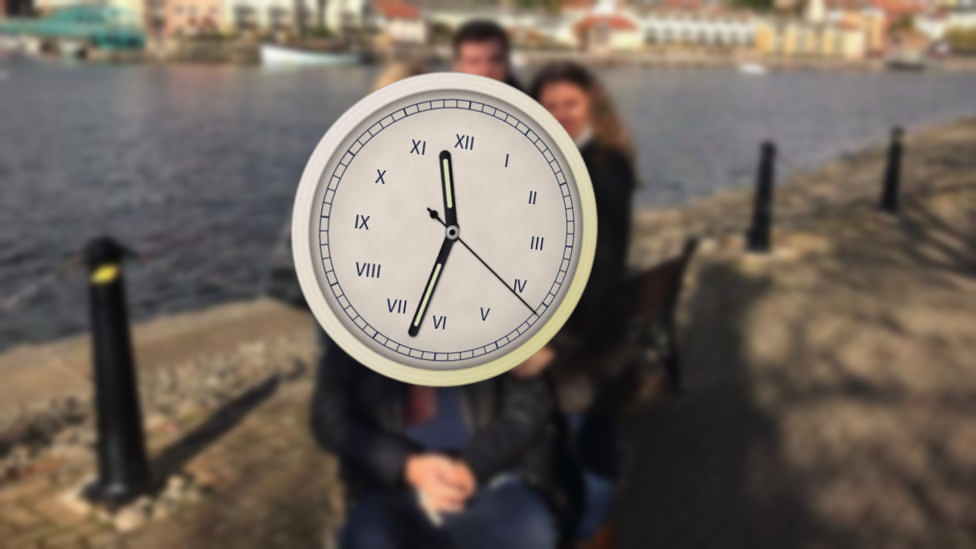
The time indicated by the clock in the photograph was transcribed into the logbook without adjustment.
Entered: 11:32:21
